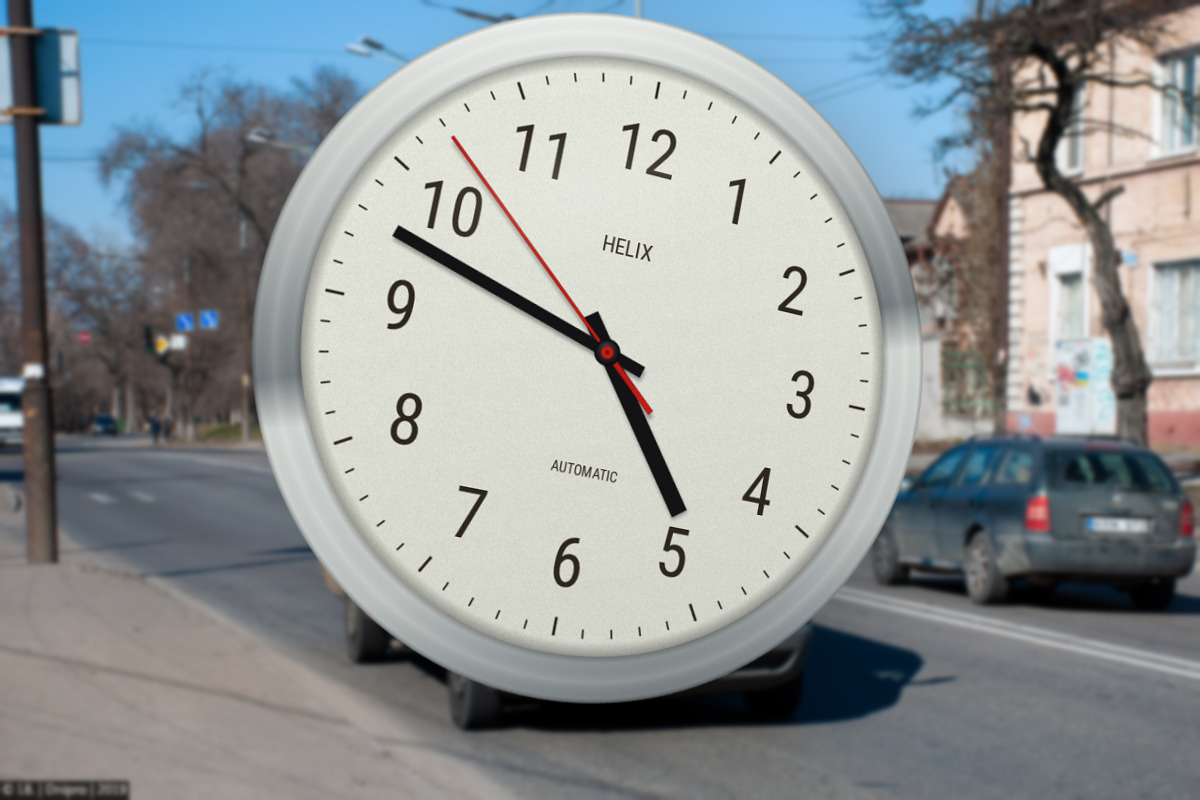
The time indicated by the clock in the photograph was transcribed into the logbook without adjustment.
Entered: 4:47:52
